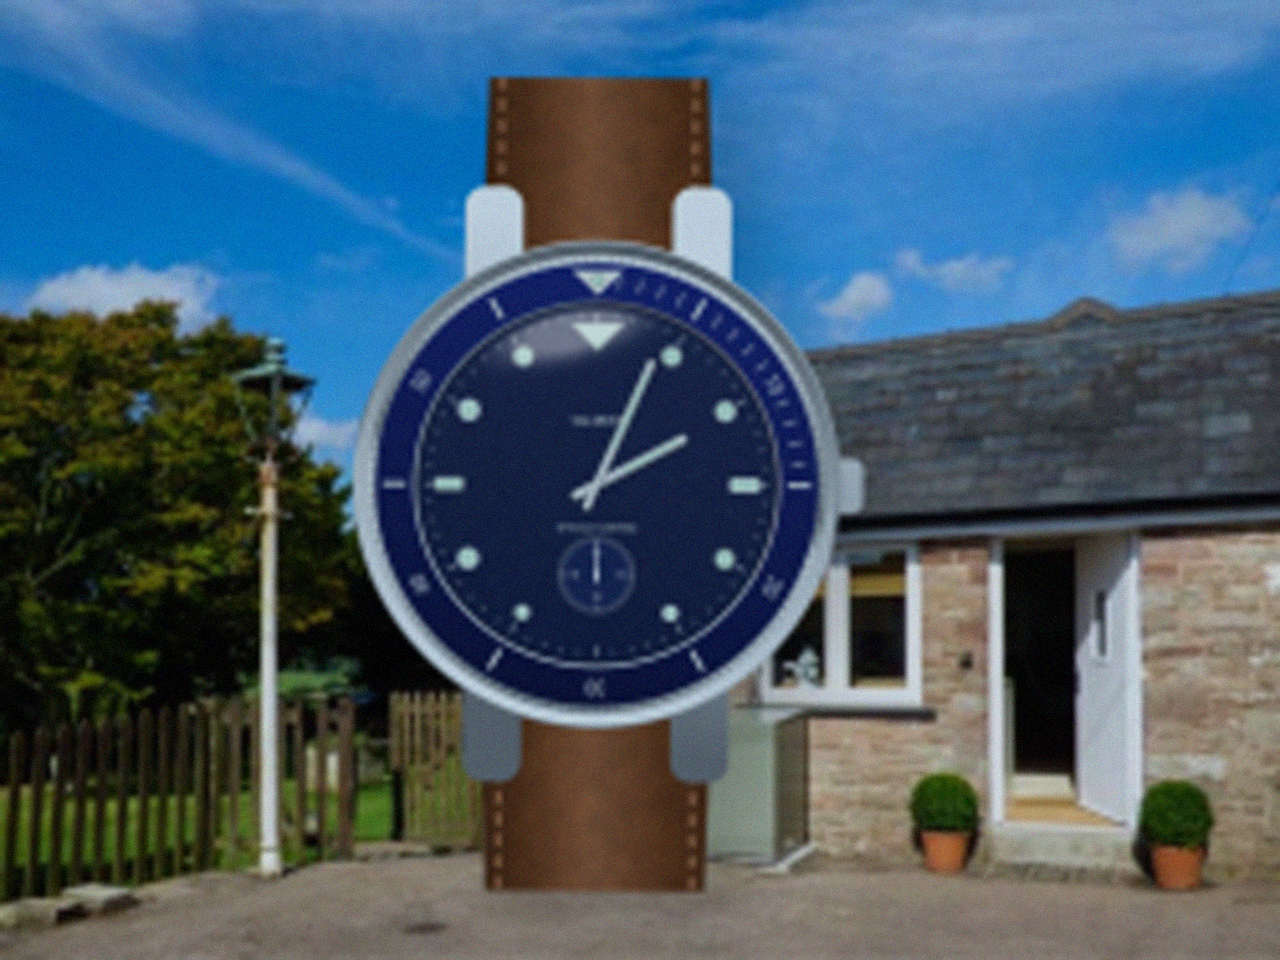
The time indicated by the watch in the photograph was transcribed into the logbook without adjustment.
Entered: 2:04
